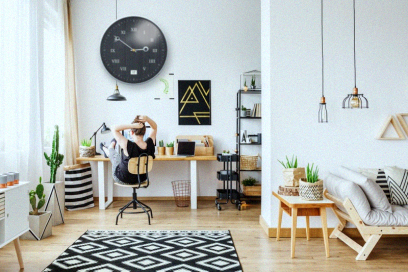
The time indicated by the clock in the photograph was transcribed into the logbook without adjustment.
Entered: 2:51
